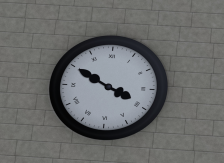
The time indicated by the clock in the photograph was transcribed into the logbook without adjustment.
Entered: 3:50
